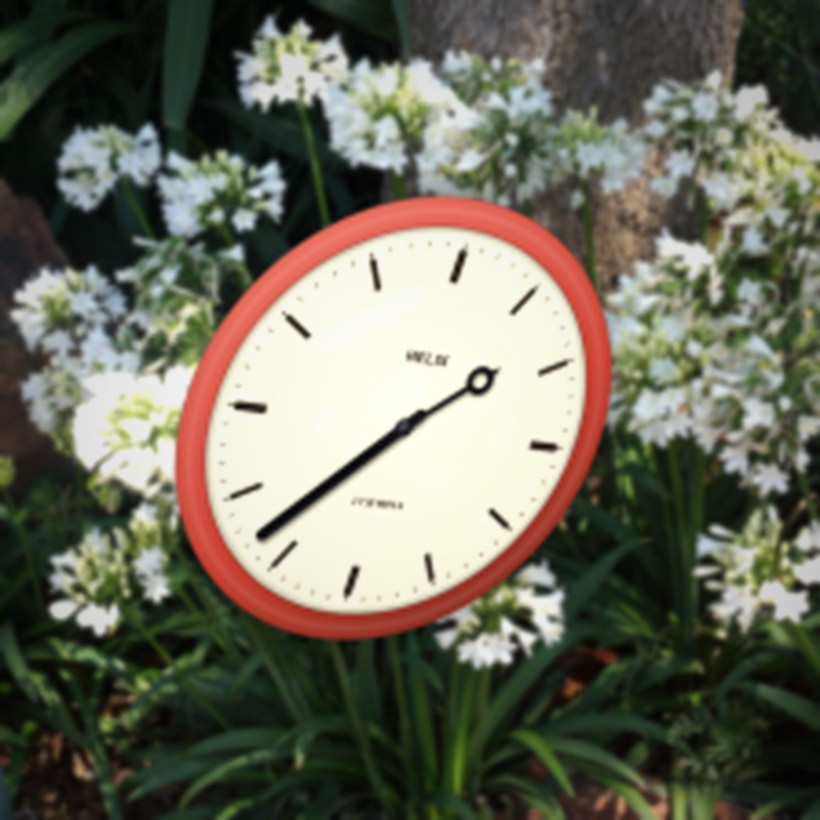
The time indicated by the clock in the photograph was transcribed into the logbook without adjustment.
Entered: 1:37
